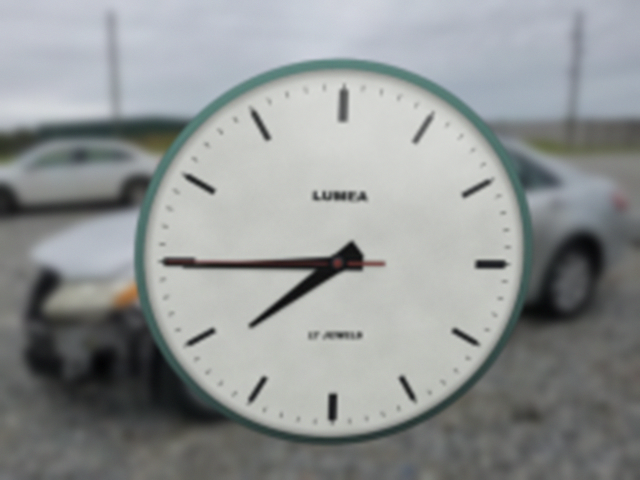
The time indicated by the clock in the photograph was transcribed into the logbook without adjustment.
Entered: 7:44:45
